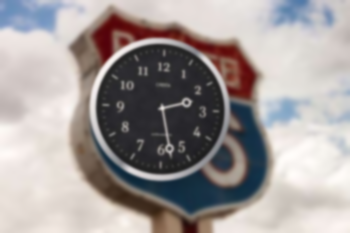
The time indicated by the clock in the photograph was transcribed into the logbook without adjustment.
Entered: 2:28
